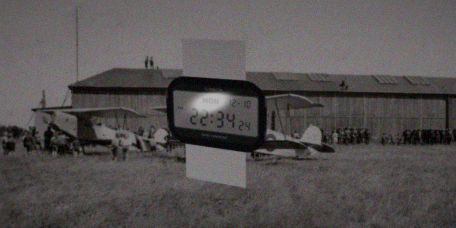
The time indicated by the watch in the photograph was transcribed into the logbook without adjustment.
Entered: 22:34:24
